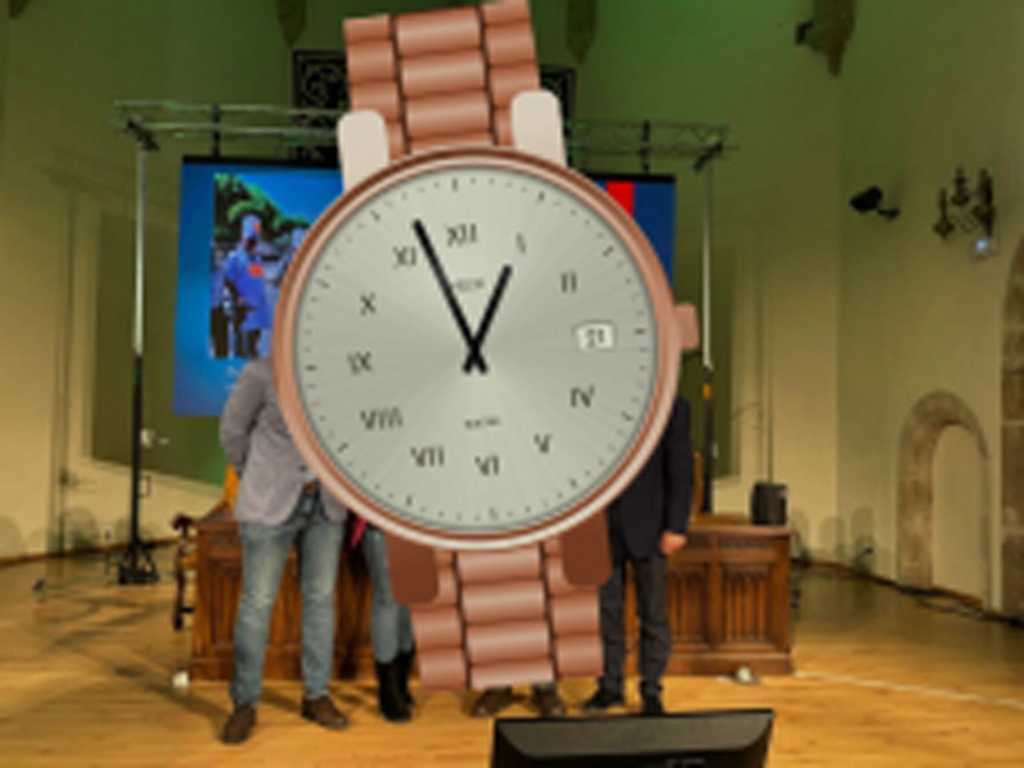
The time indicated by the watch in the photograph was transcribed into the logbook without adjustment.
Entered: 12:57
